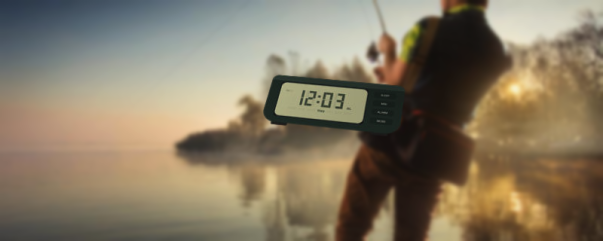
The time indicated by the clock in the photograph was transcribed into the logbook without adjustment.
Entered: 12:03
